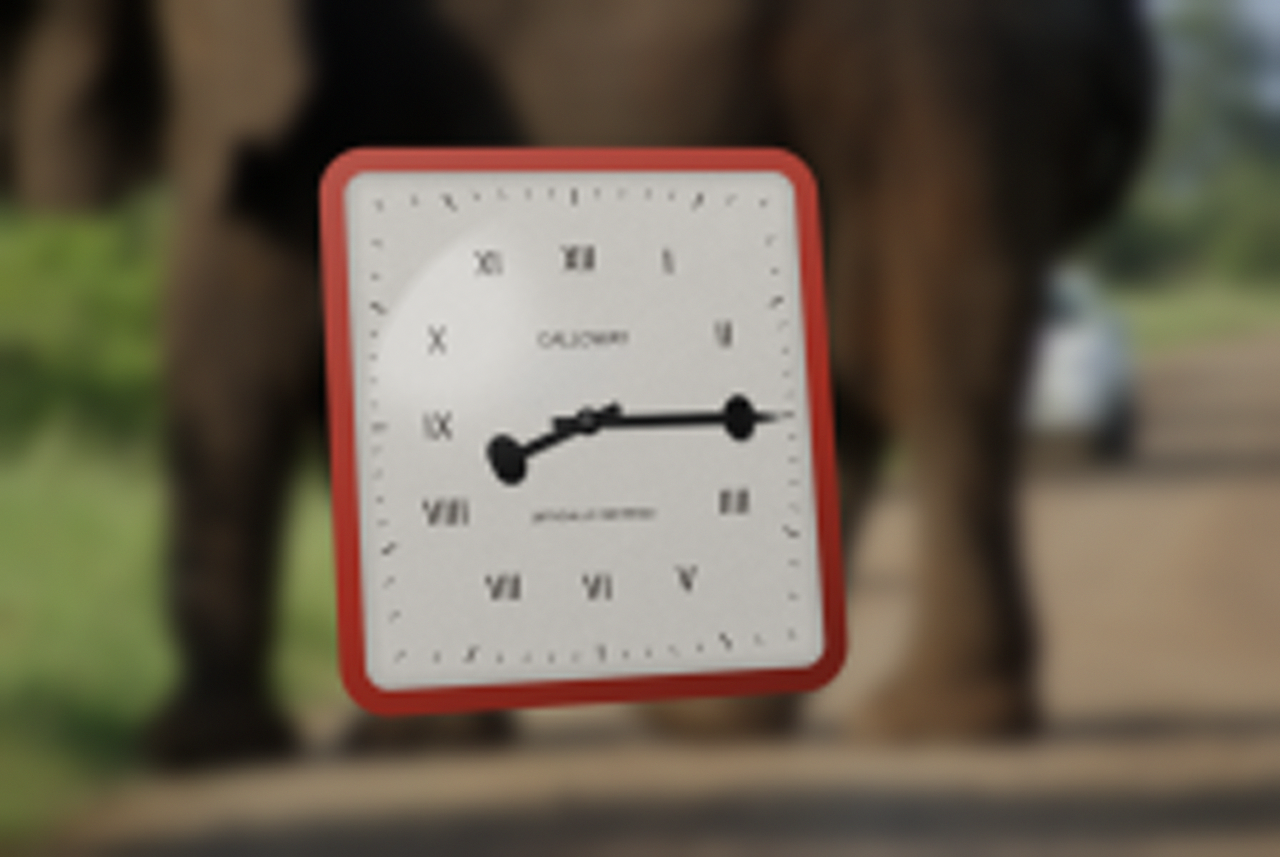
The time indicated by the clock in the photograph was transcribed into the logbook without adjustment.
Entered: 8:15
